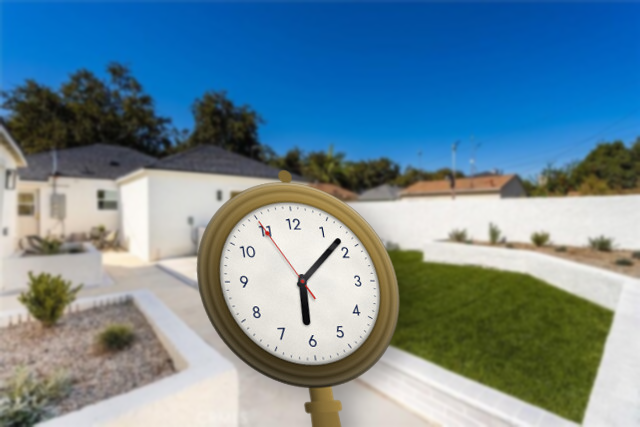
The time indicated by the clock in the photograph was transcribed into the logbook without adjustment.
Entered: 6:07:55
